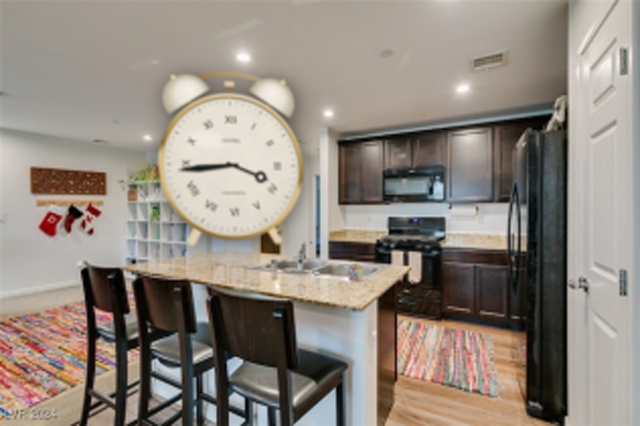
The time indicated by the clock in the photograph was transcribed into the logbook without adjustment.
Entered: 3:44
